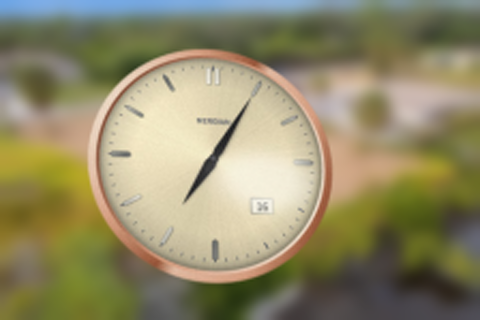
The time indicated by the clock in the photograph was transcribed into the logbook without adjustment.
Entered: 7:05
